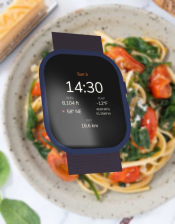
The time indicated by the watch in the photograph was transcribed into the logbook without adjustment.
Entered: 14:30
